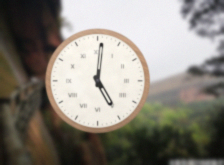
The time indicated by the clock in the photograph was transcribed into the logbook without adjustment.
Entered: 5:01
